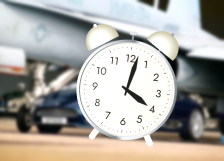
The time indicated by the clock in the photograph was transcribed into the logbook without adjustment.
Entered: 4:02
